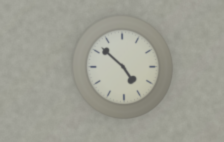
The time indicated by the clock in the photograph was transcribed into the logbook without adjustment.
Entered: 4:52
